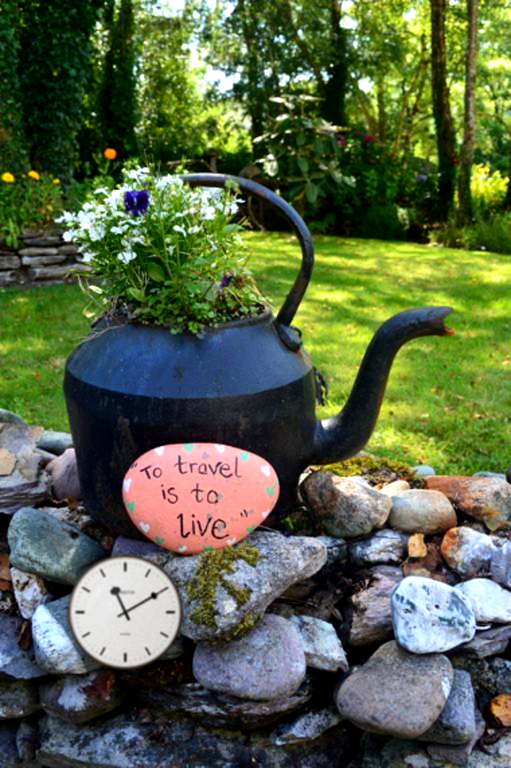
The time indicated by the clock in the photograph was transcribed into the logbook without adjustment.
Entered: 11:10
